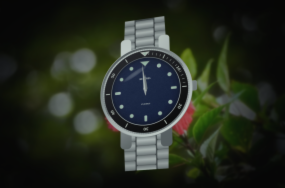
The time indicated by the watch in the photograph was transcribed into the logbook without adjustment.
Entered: 11:59
